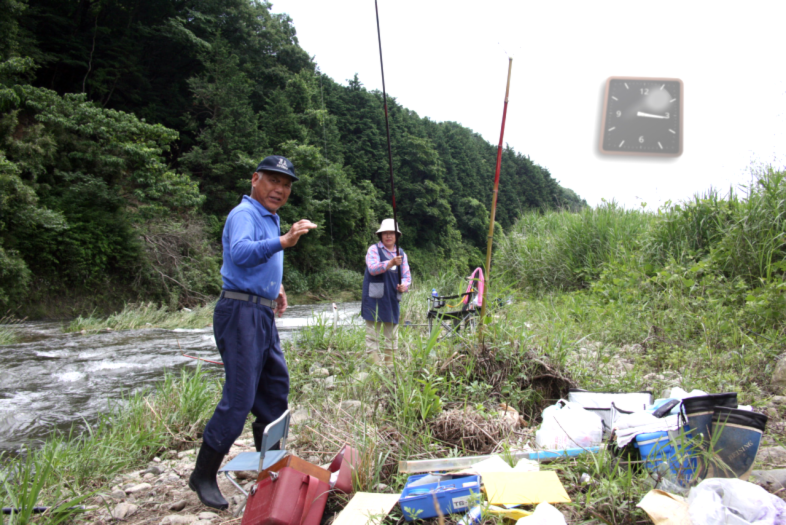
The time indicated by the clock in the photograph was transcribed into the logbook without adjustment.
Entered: 3:16
